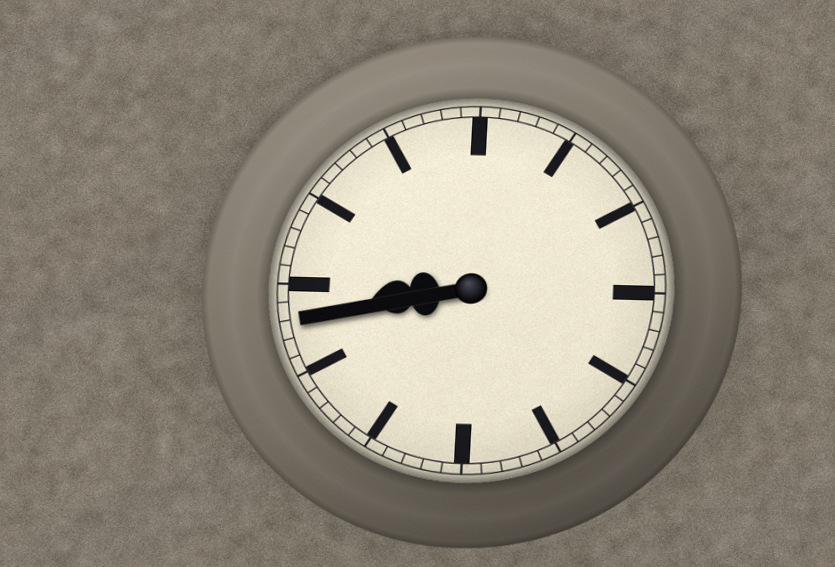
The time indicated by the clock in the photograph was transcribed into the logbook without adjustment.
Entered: 8:43
